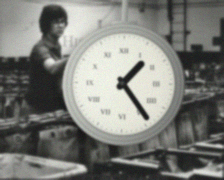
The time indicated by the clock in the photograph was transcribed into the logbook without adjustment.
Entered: 1:24
